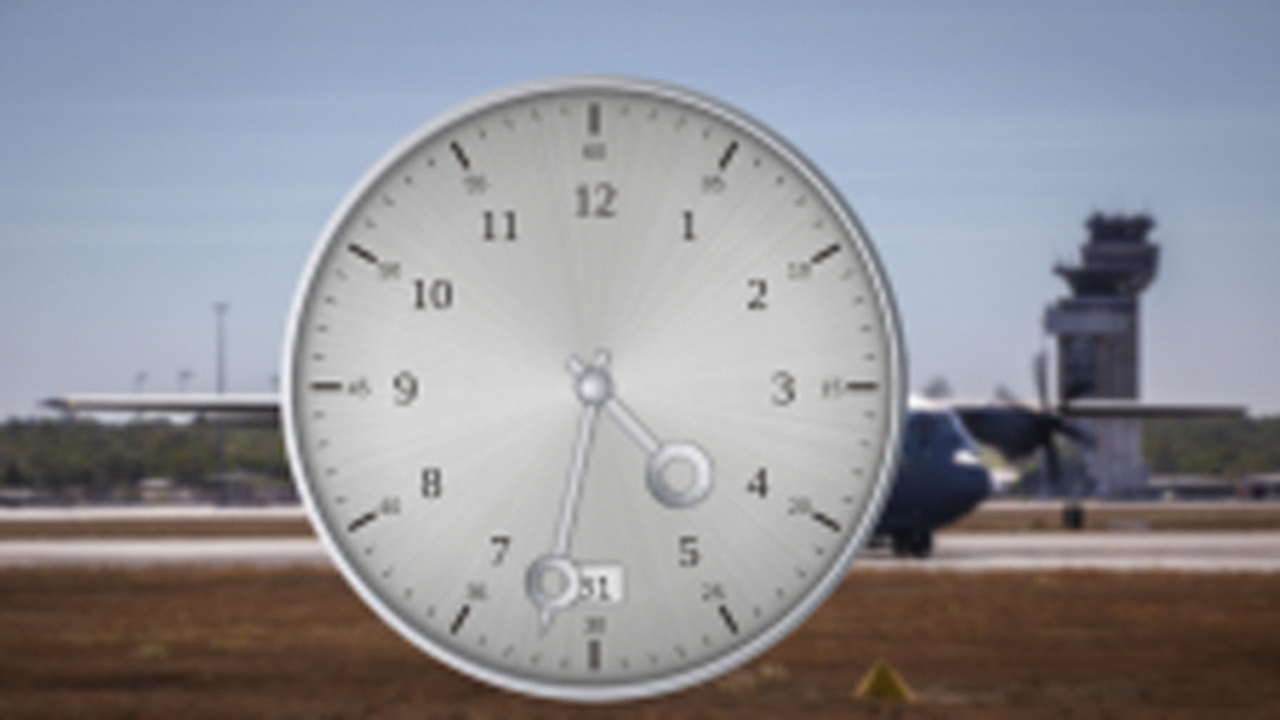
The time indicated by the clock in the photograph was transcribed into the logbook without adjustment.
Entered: 4:32
